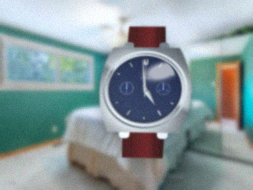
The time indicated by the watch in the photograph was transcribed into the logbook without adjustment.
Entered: 4:59
